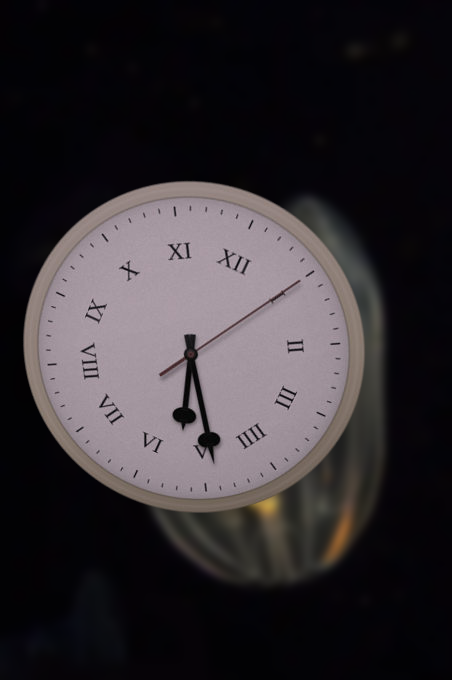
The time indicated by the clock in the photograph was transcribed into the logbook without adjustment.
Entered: 5:24:05
